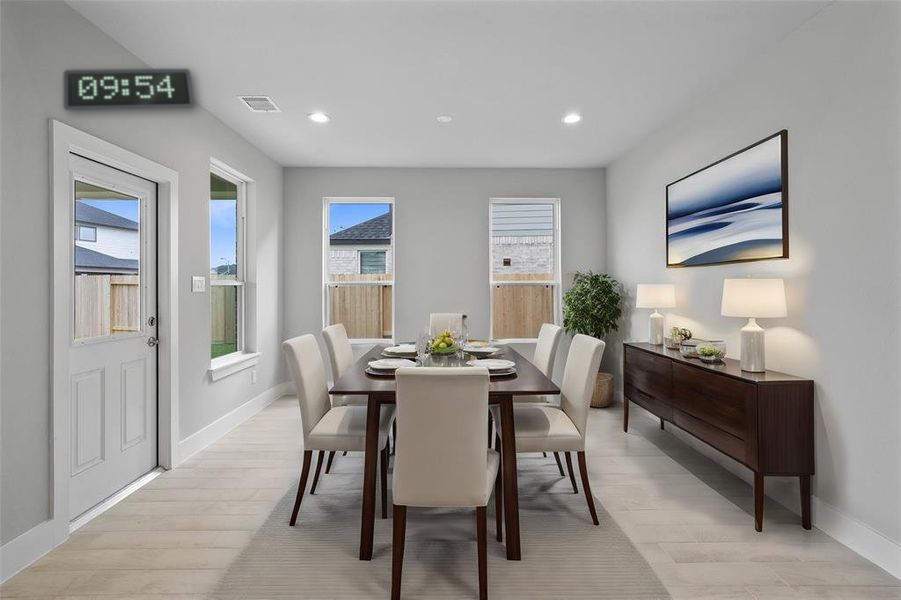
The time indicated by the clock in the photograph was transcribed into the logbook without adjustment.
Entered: 9:54
